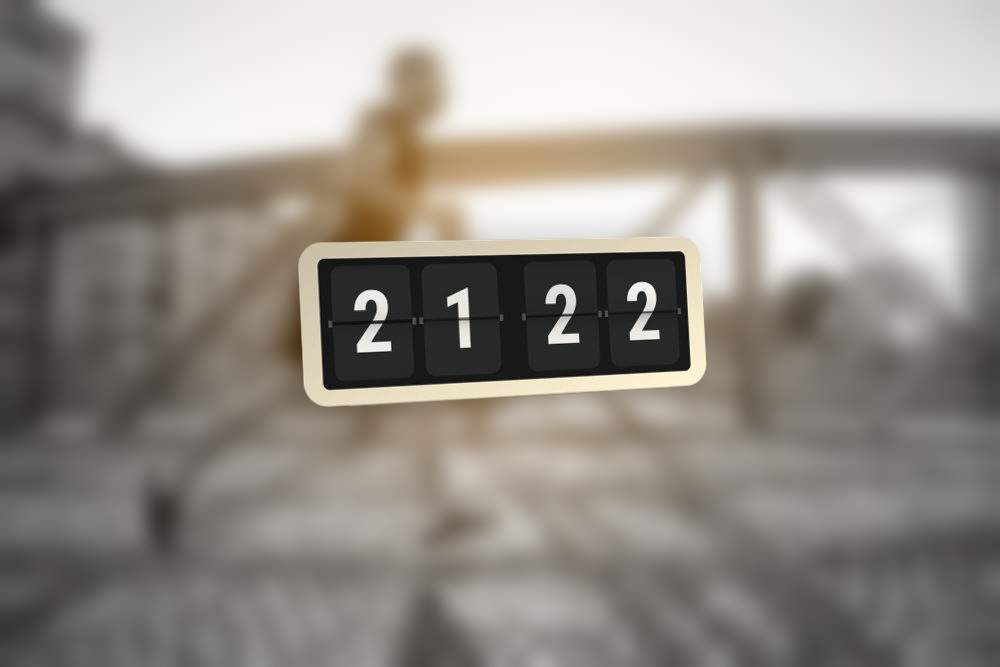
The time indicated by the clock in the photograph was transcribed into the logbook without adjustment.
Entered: 21:22
